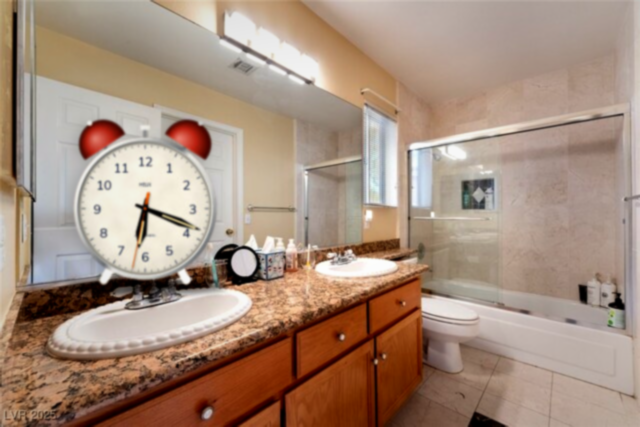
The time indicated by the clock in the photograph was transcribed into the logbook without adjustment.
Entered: 6:18:32
